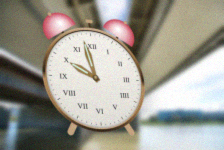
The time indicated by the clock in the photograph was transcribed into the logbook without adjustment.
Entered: 9:58
